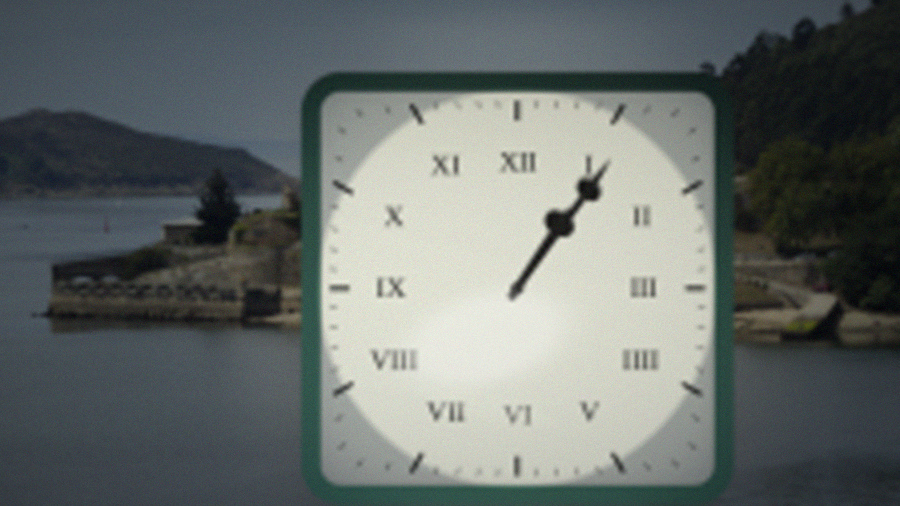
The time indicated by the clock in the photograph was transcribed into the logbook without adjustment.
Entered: 1:06
